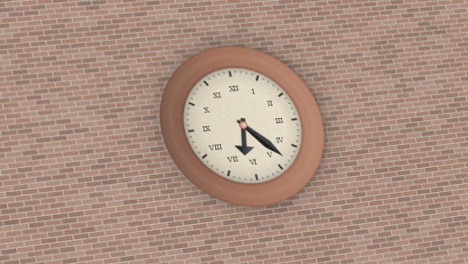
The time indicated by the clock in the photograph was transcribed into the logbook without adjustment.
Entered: 6:23
